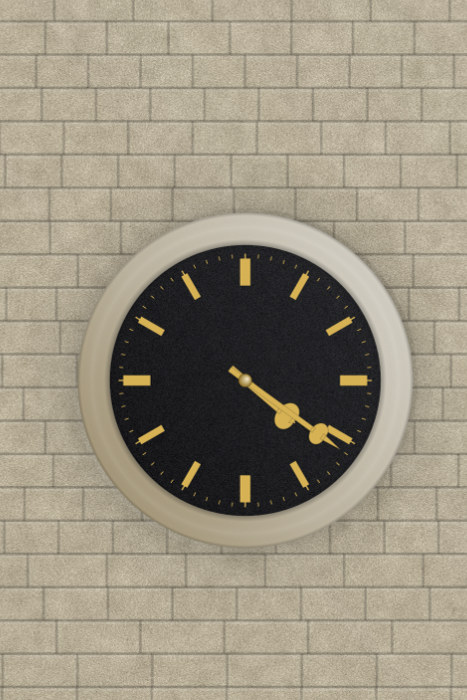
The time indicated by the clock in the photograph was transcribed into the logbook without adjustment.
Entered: 4:21
